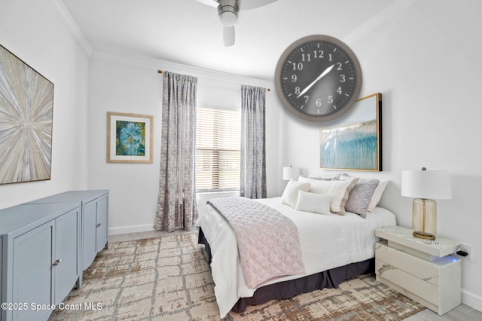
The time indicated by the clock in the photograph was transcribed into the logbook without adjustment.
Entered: 1:38
